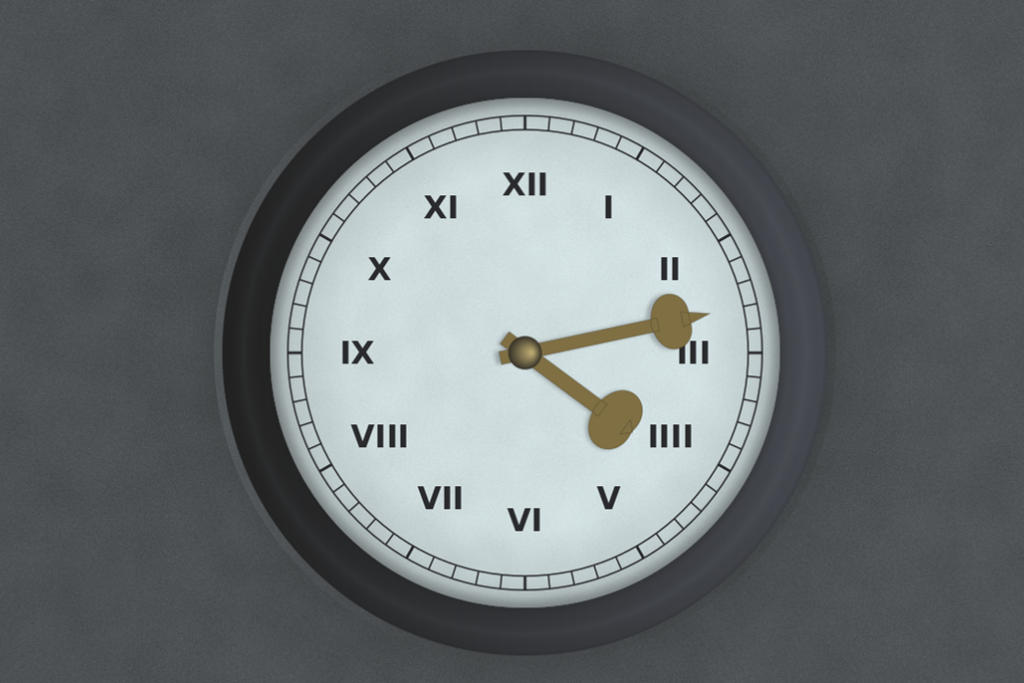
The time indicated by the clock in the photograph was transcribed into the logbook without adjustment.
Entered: 4:13
